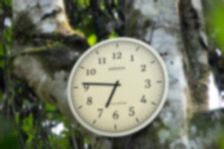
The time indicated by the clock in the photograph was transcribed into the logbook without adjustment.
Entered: 6:46
